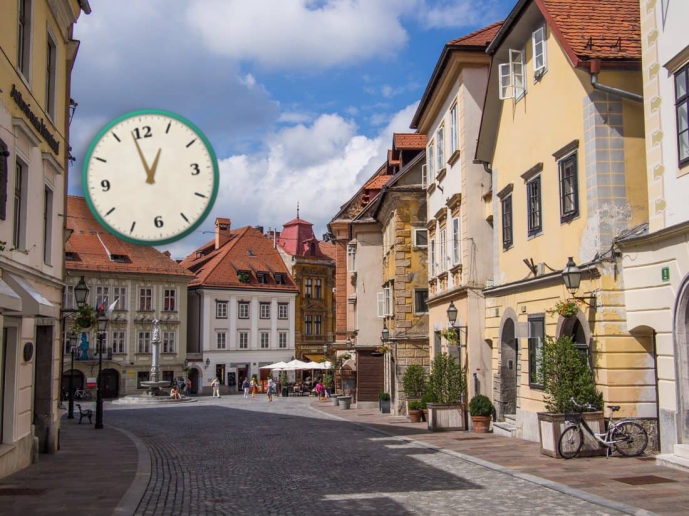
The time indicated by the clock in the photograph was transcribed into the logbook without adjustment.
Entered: 12:58
